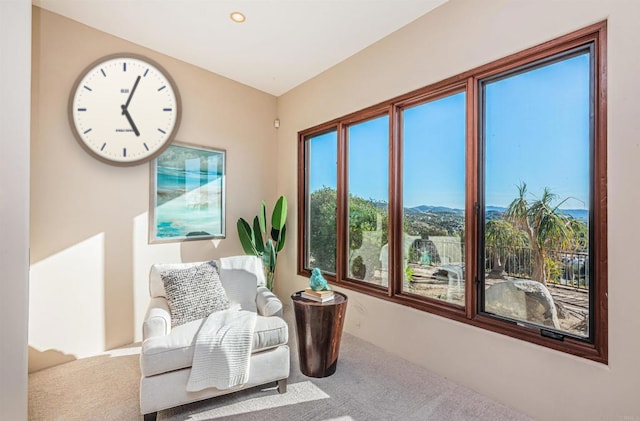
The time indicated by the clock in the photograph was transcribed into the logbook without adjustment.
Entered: 5:04
